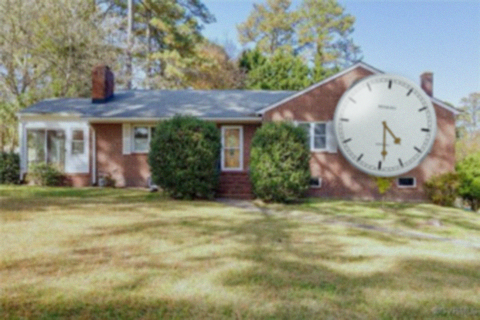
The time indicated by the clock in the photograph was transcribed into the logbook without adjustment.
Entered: 4:29
